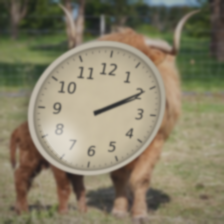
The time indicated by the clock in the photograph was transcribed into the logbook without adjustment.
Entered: 2:10
